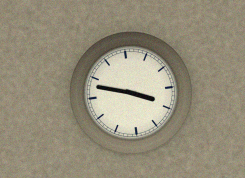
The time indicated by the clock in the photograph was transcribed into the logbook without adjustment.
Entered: 3:48
